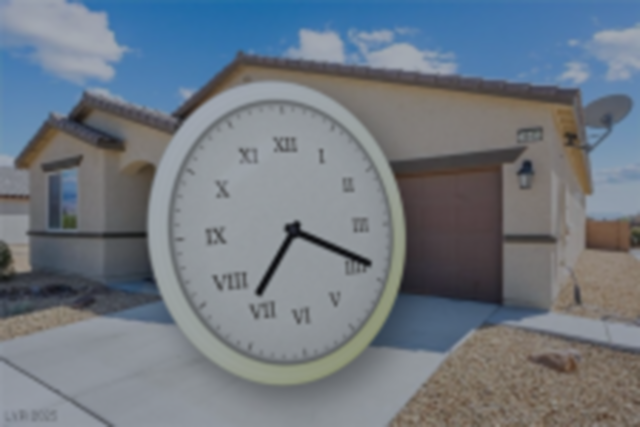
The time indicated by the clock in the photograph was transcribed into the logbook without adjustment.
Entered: 7:19
